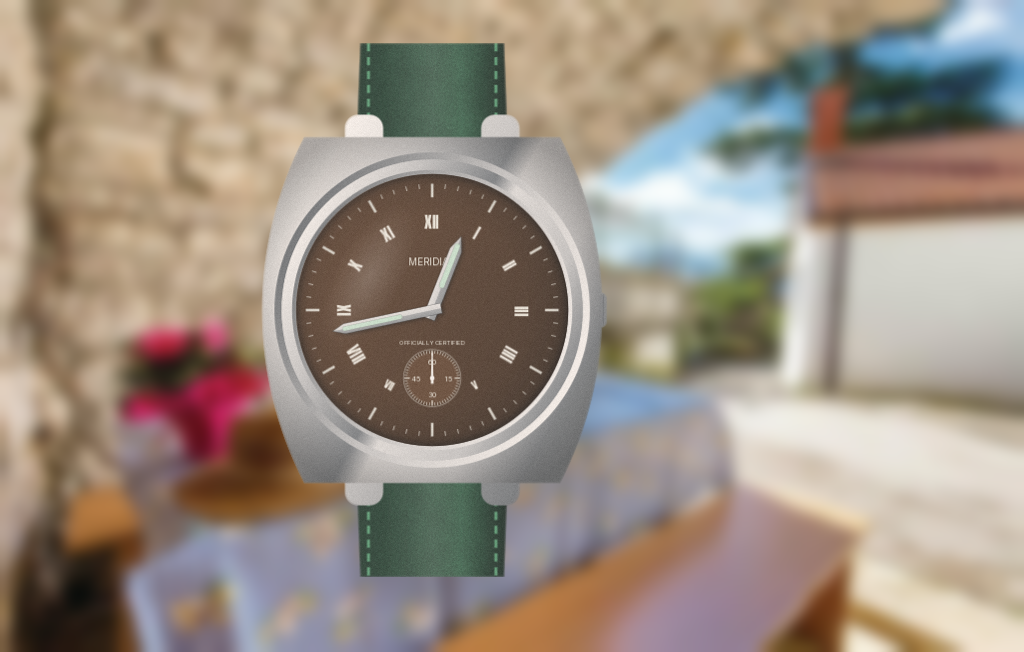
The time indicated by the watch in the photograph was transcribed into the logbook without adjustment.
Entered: 12:43
